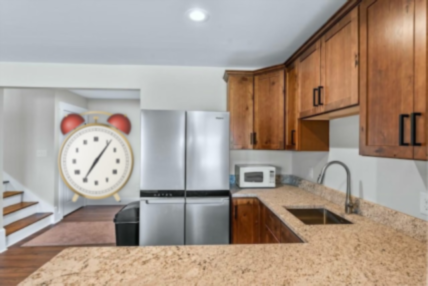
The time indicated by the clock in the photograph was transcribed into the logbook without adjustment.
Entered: 7:06
